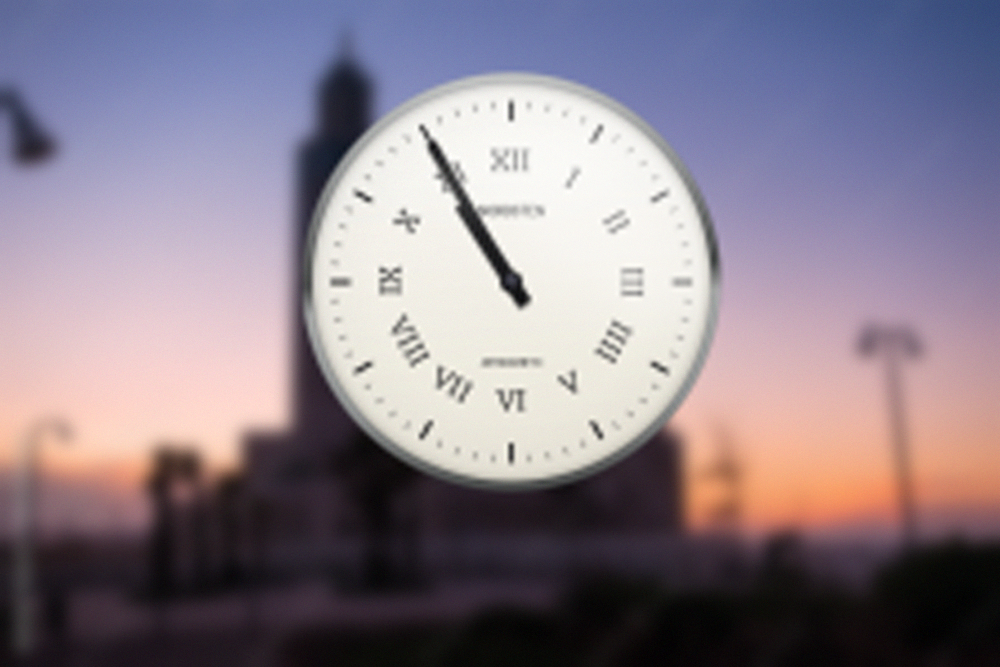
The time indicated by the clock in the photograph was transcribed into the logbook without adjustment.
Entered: 10:55
